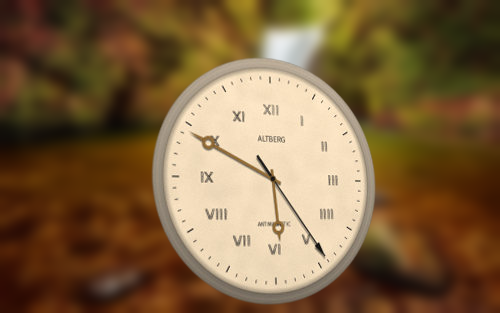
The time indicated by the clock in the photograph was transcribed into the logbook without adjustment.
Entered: 5:49:24
